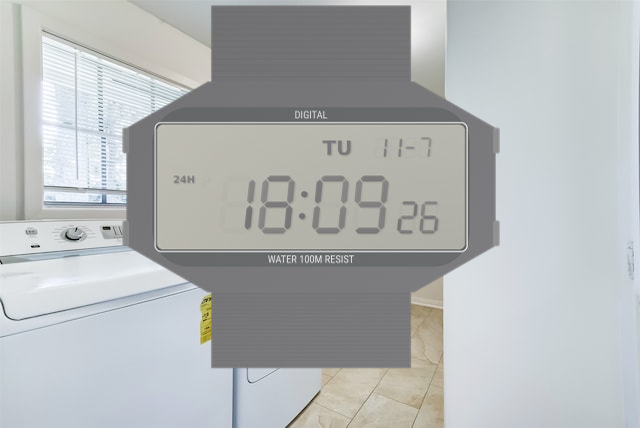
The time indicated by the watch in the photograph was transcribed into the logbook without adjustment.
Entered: 18:09:26
